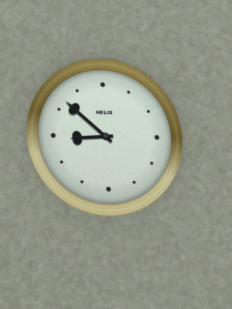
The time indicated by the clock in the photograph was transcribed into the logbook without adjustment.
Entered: 8:52
